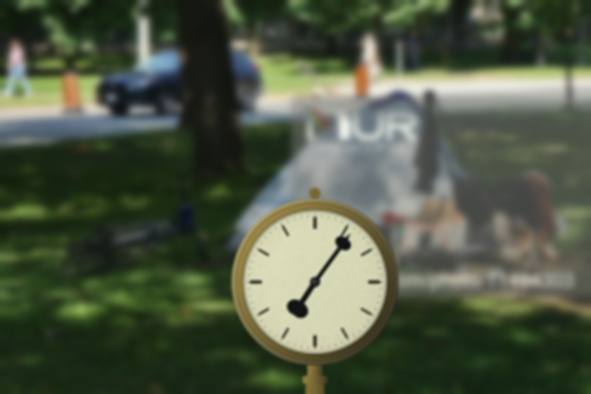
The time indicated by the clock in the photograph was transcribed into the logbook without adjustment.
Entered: 7:06
